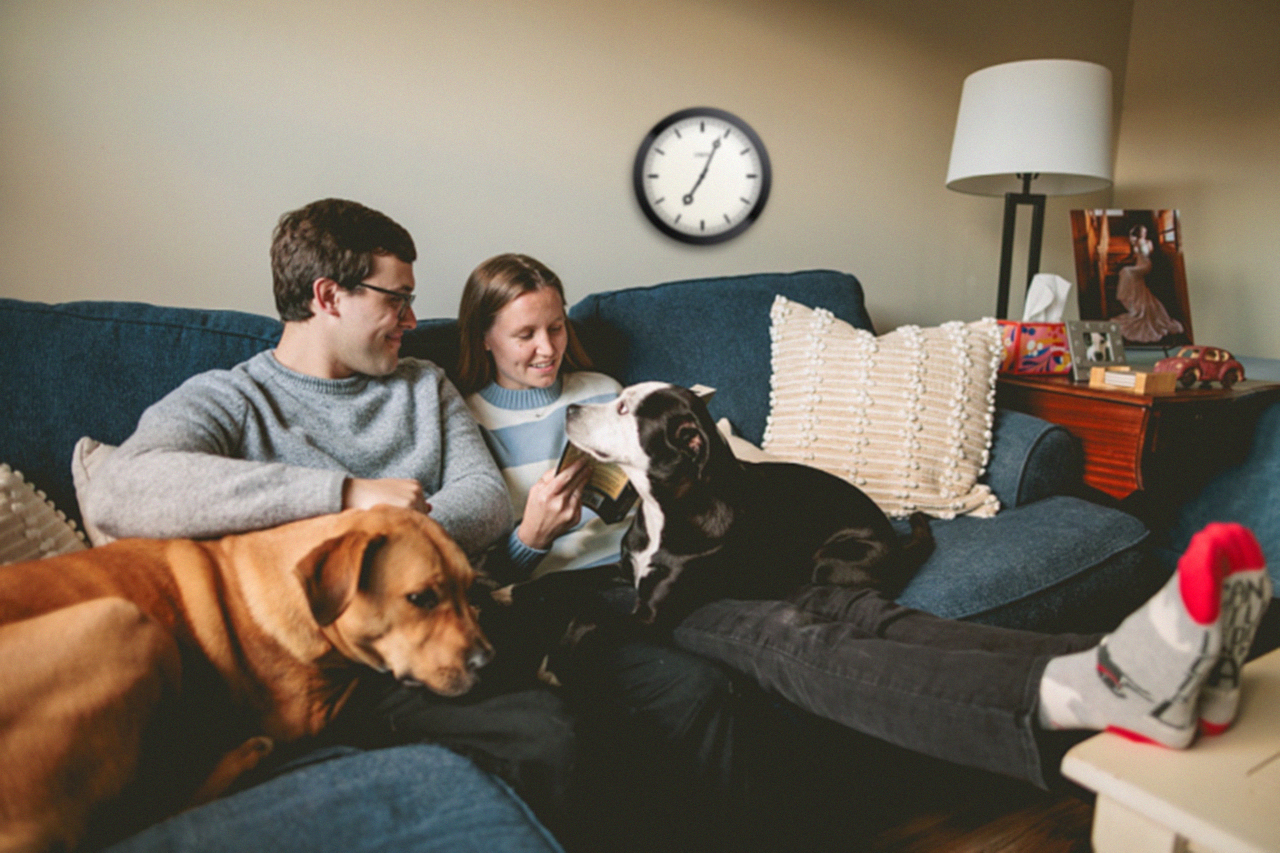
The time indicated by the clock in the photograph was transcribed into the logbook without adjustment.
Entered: 7:04
